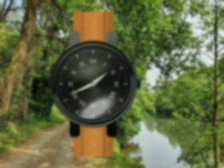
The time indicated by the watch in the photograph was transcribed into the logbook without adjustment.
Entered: 1:41
